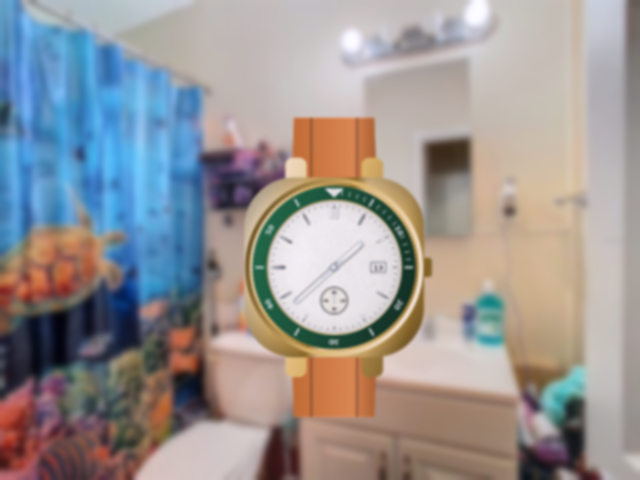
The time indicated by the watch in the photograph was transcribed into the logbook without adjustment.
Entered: 1:38
